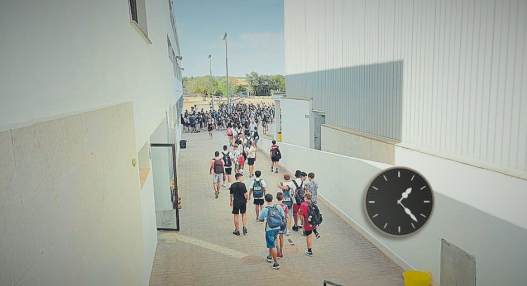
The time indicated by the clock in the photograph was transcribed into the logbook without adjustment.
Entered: 1:23
